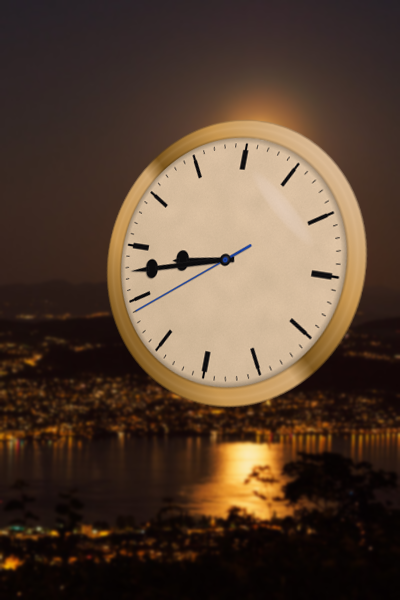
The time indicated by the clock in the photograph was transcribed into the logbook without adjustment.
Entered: 8:42:39
